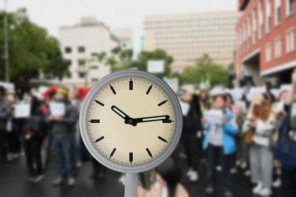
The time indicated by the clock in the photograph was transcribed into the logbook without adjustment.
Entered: 10:14
